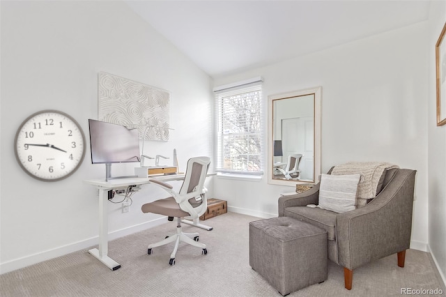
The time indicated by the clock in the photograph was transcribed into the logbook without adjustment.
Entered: 3:46
